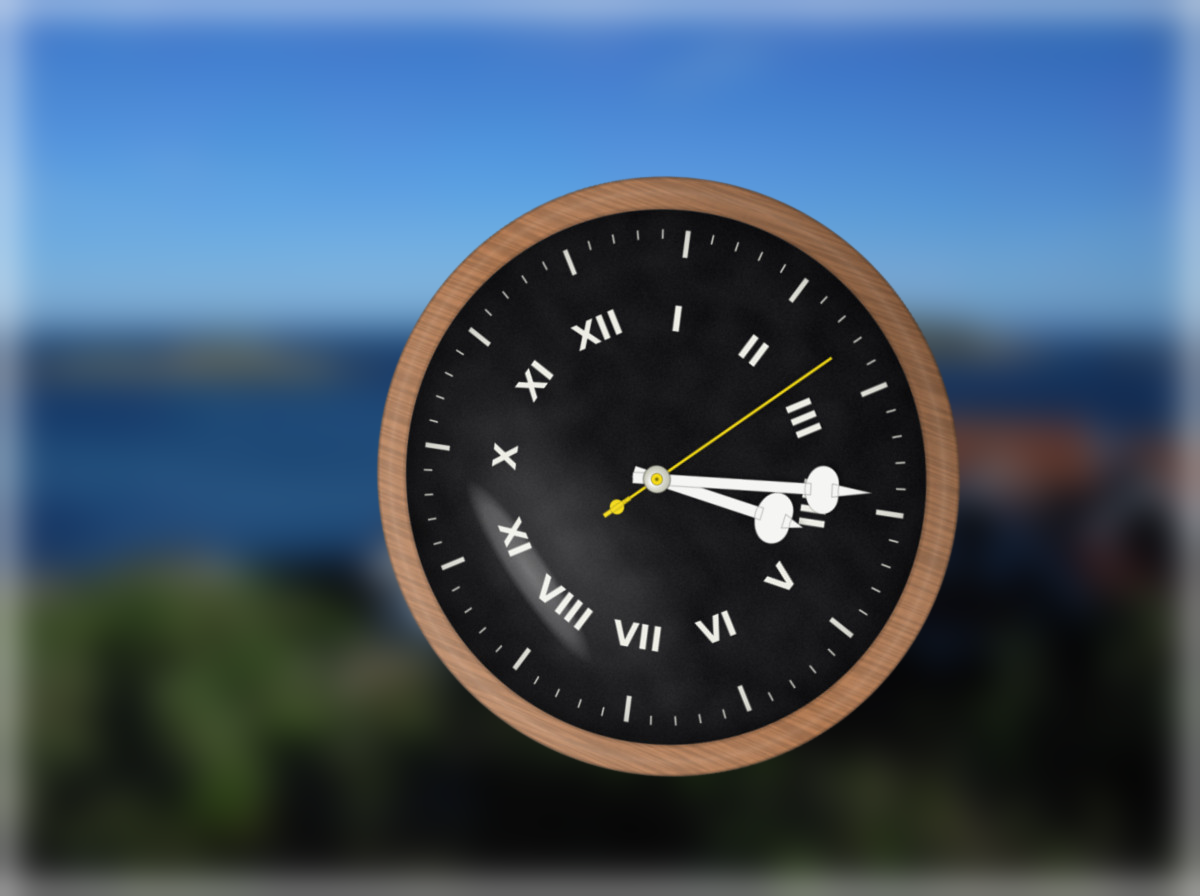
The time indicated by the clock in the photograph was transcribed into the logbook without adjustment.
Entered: 4:19:13
